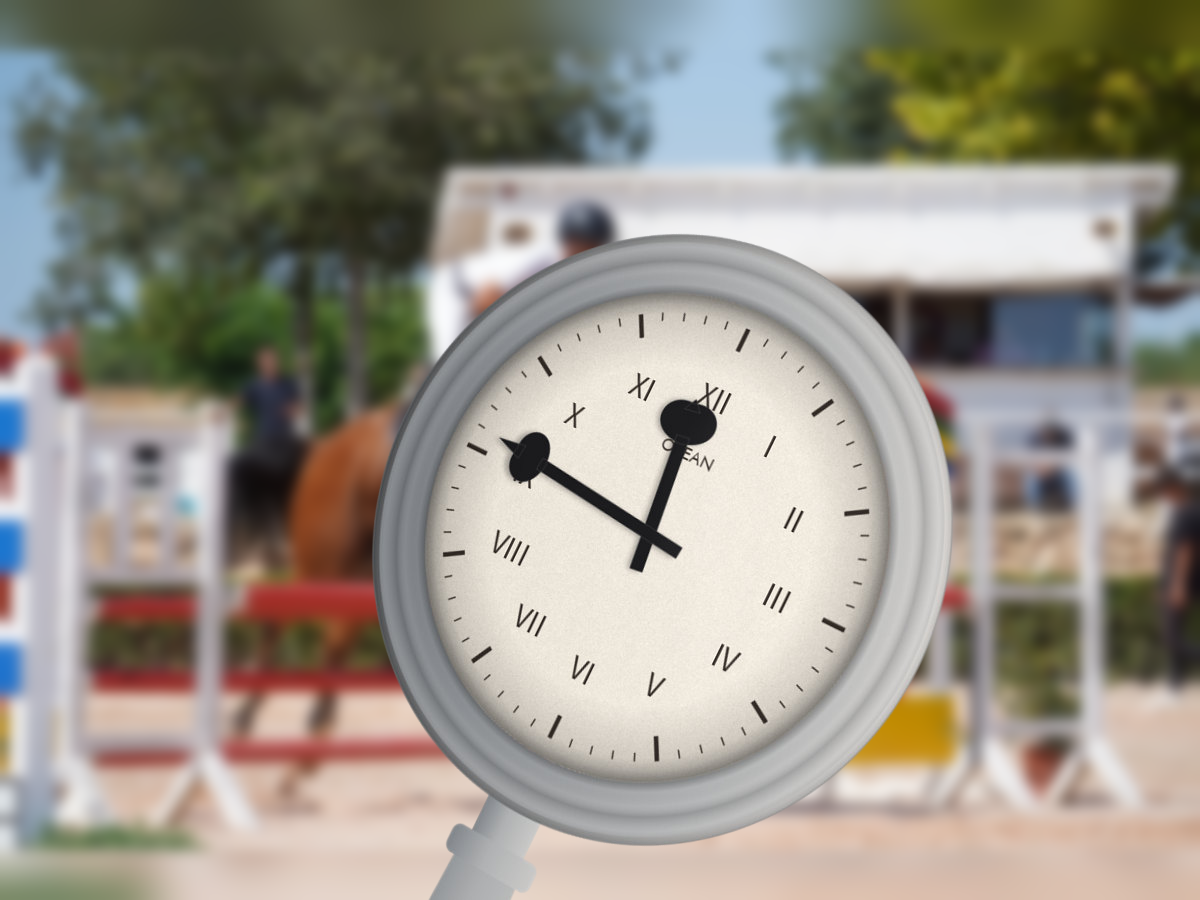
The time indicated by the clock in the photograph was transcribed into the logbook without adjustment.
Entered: 11:46
